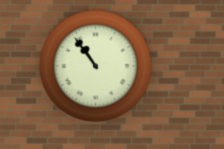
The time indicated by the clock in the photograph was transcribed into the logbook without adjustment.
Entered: 10:54
